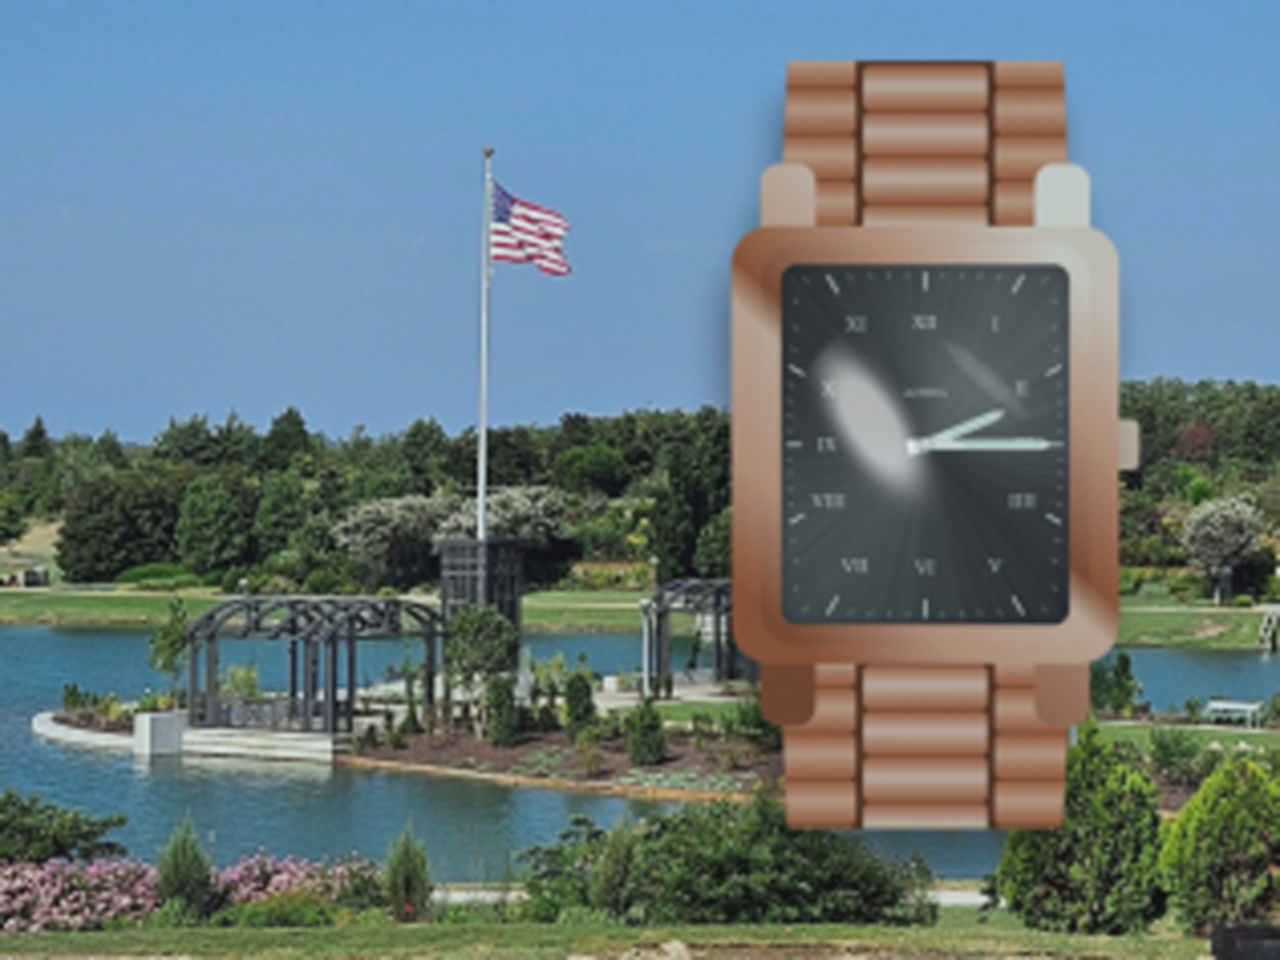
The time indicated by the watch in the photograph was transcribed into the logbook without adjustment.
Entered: 2:15
